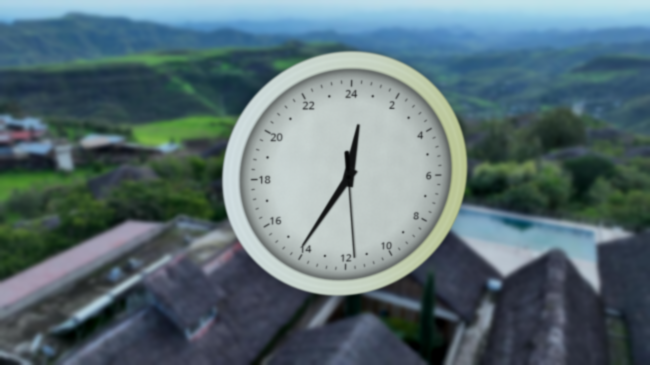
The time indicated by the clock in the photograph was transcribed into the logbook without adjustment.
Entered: 0:35:29
